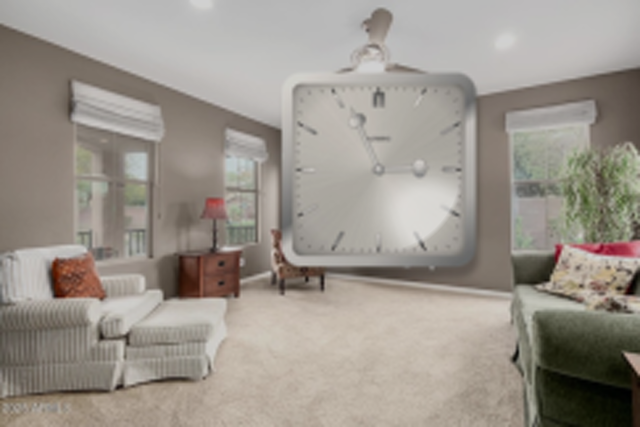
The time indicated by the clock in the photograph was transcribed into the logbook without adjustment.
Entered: 2:56
